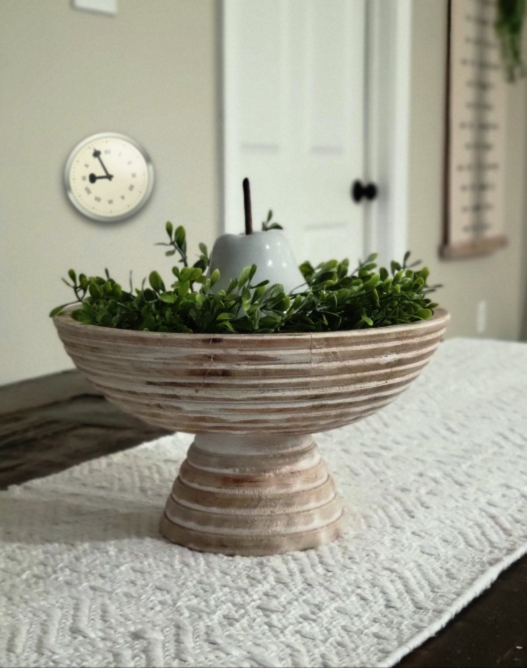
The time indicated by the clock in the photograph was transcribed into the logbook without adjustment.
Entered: 8:56
